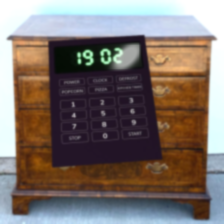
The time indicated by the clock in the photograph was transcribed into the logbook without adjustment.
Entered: 19:02
